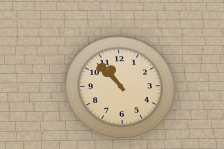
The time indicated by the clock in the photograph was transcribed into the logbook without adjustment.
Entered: 10:53
